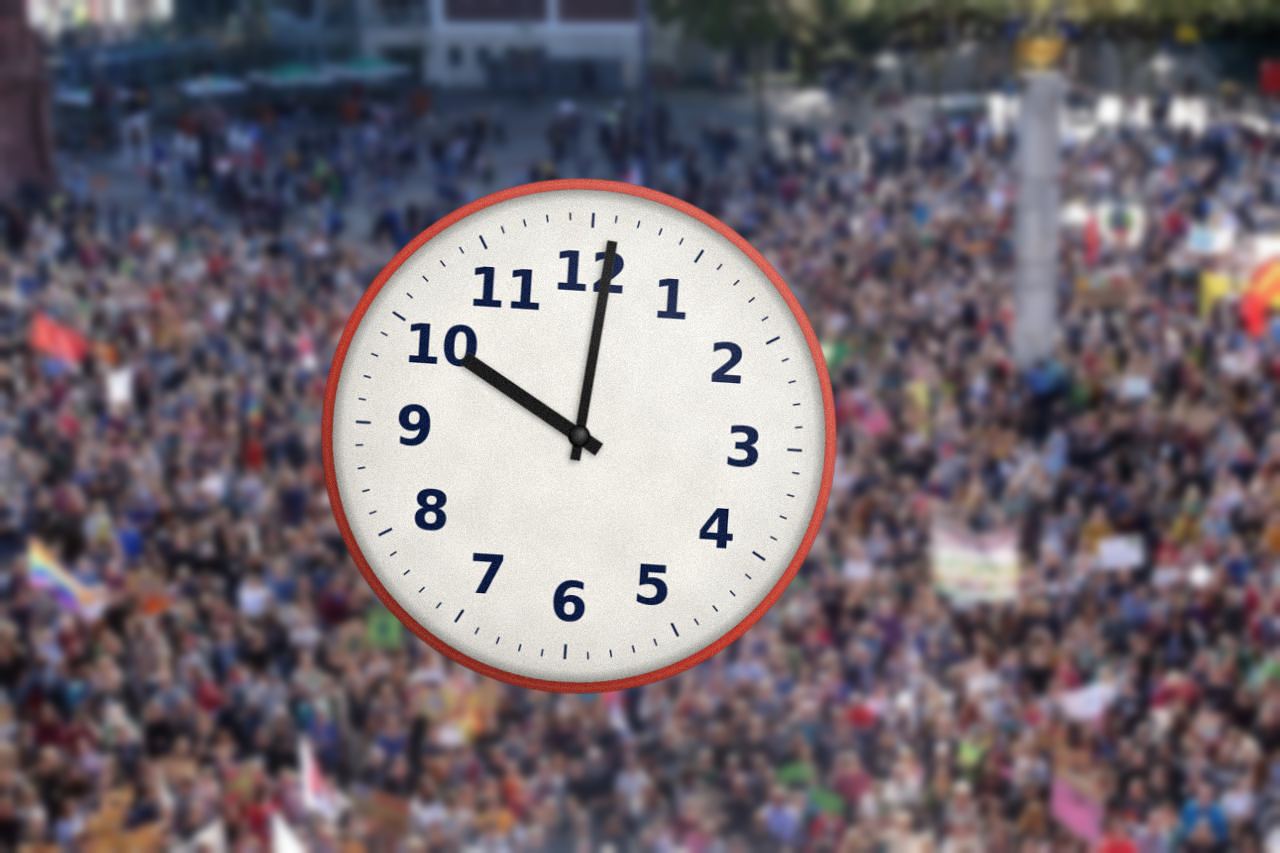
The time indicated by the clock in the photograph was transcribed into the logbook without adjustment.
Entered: 10:01
